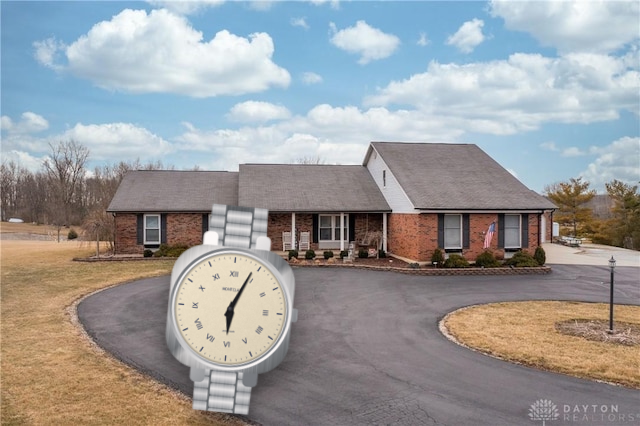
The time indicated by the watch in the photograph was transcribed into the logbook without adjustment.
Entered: 6:04
